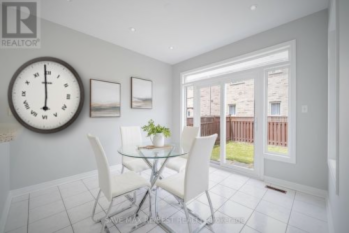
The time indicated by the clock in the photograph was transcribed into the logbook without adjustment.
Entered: 5:59
